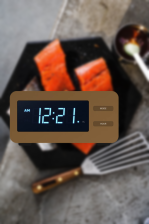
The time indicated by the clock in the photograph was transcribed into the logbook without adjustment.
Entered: 12:21
